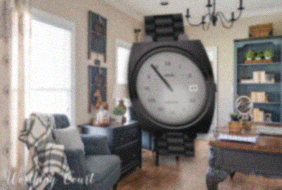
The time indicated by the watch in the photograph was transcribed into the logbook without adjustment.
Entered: 10:54
